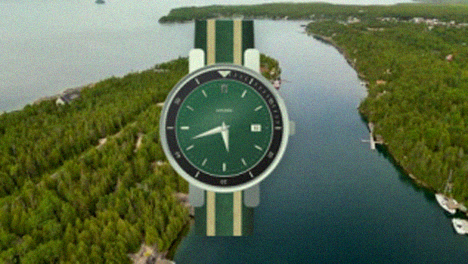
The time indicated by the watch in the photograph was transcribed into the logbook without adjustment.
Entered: 5:42
